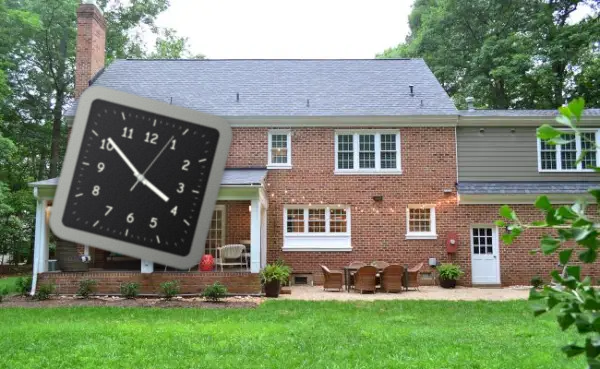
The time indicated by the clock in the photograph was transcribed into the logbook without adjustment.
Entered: 3:51:04
